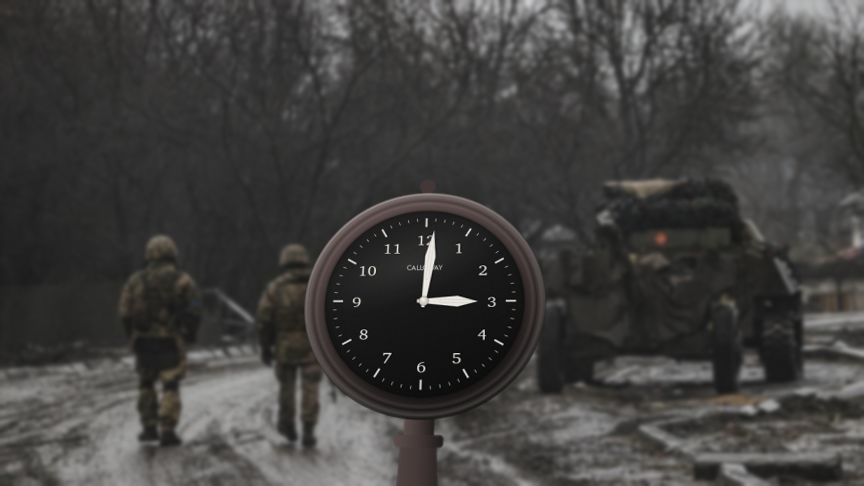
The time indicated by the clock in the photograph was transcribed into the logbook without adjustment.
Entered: 3:01
